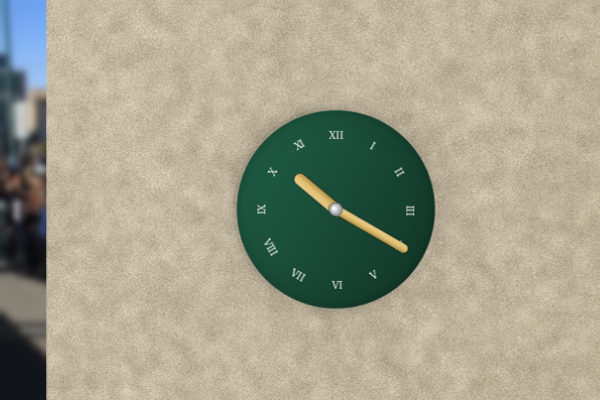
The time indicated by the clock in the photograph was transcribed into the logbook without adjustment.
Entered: 10:20
